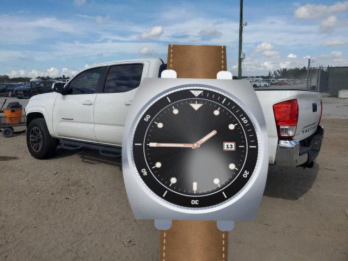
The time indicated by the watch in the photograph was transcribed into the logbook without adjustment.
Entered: 1:45
